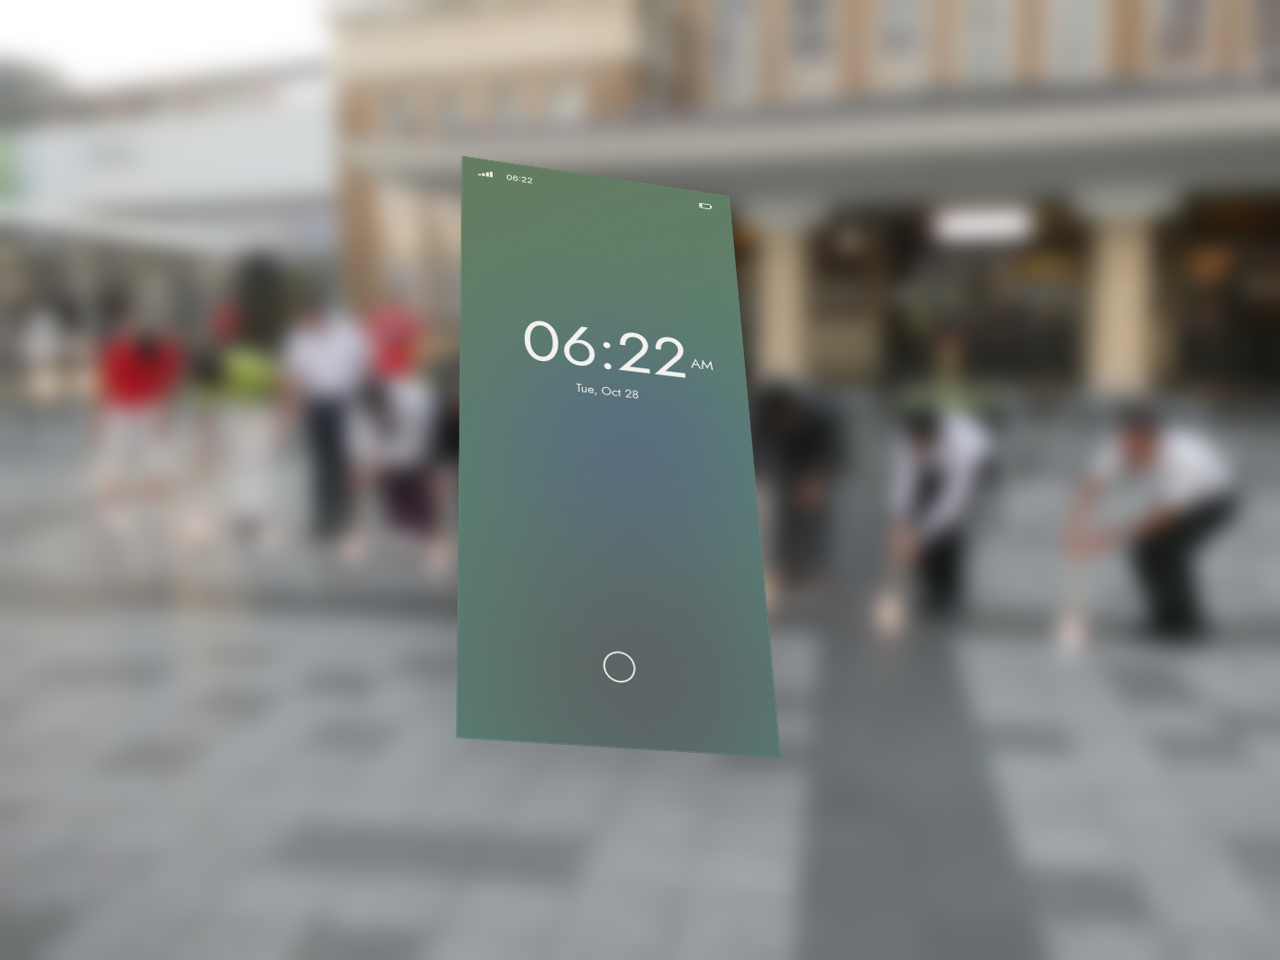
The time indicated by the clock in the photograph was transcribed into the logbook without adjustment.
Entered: 6:22
